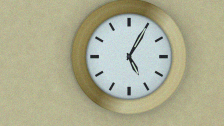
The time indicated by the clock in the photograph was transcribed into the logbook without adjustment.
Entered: 5:05
